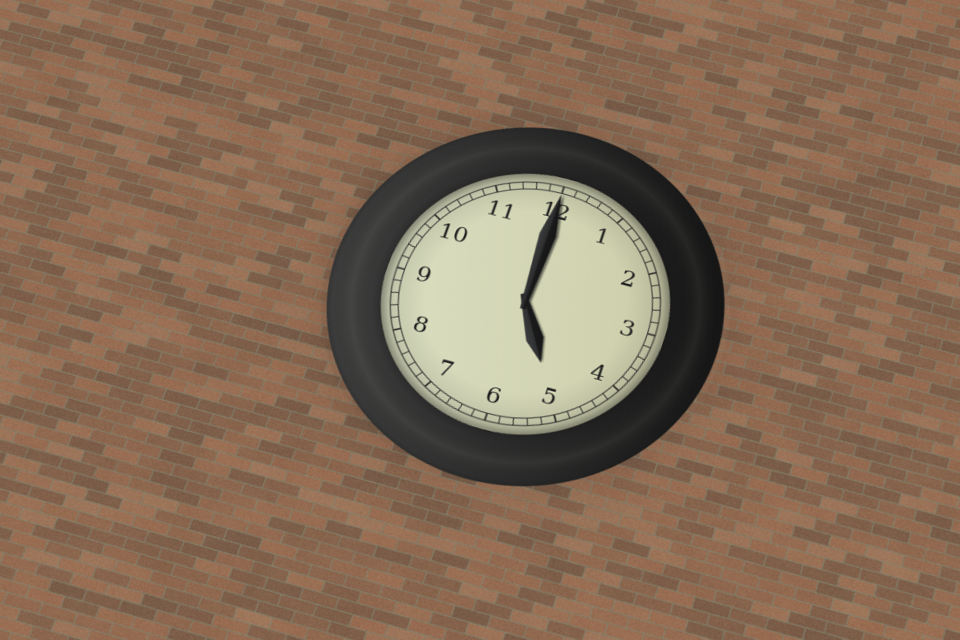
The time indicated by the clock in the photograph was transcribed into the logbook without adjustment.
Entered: 5:00
